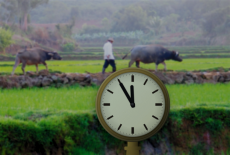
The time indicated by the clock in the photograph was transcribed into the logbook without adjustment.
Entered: 11:55
